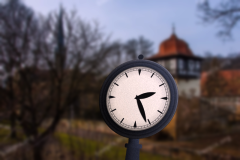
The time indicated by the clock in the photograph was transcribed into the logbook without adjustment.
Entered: 2:26
